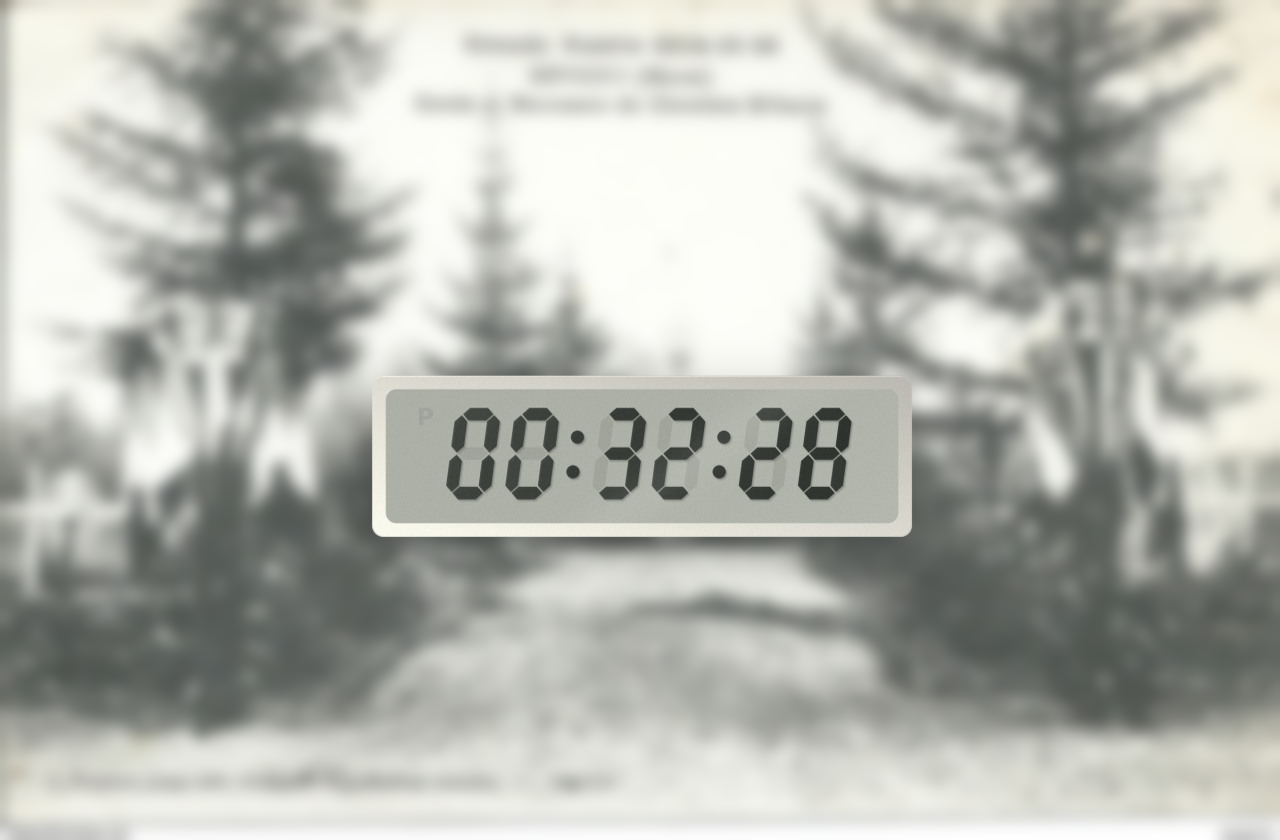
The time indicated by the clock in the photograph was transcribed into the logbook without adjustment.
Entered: 0:32:28
